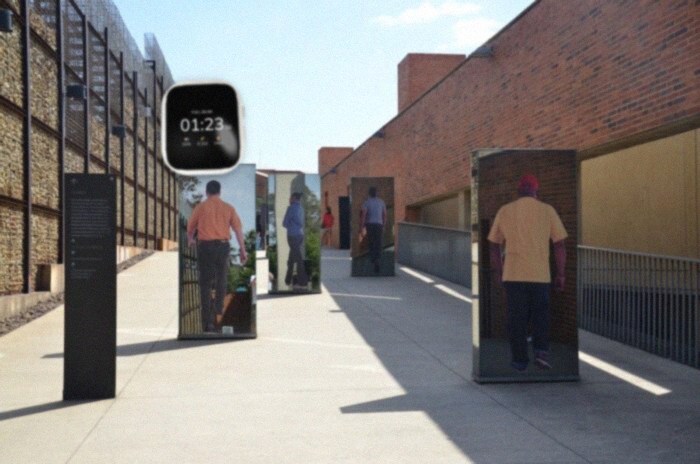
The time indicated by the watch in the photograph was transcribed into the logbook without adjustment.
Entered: 1:23
